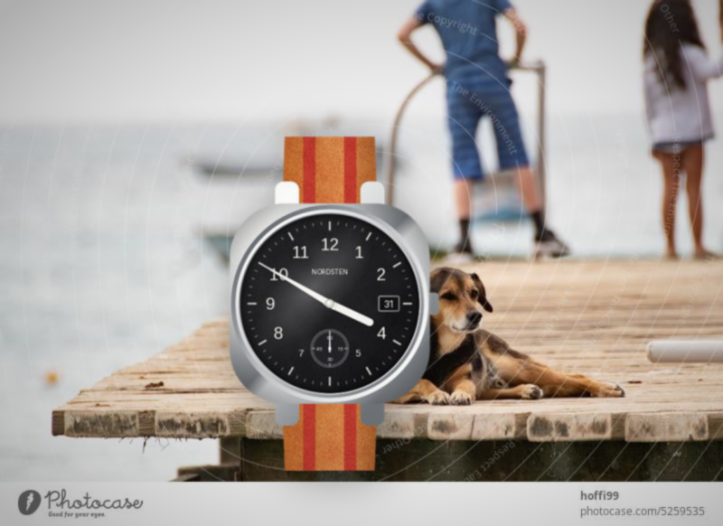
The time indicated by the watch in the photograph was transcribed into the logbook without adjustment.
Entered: 3:50
